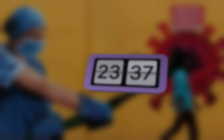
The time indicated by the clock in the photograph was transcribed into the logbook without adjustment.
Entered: 23:37
